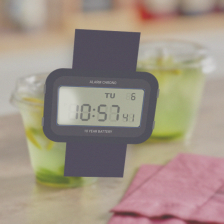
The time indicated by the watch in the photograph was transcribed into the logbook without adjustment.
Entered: 10:57:41
